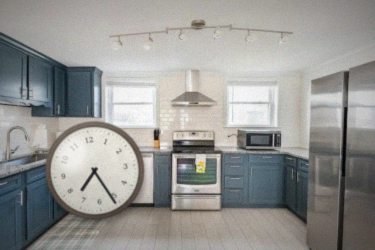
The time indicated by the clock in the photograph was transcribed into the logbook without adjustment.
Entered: 7:26
